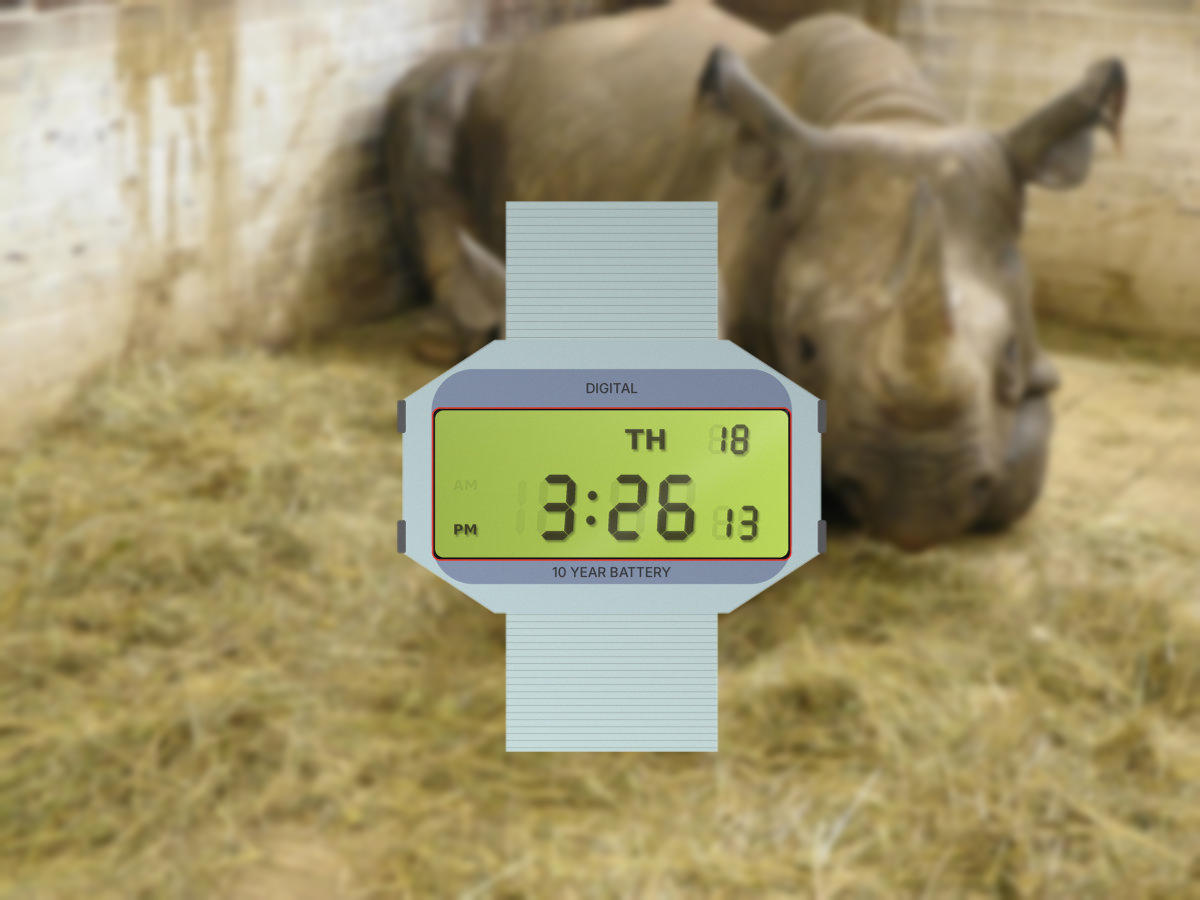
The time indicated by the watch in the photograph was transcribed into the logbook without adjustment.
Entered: 3:26:13
